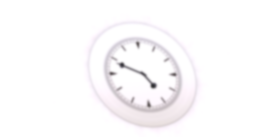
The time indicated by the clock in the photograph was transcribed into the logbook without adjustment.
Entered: 4:49
